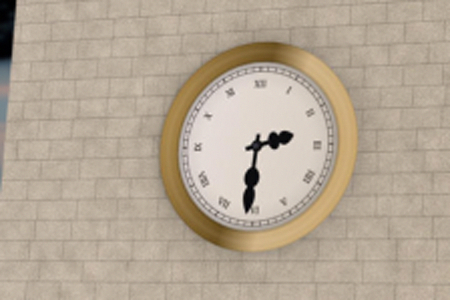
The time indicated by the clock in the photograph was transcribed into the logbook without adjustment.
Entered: 2:31
